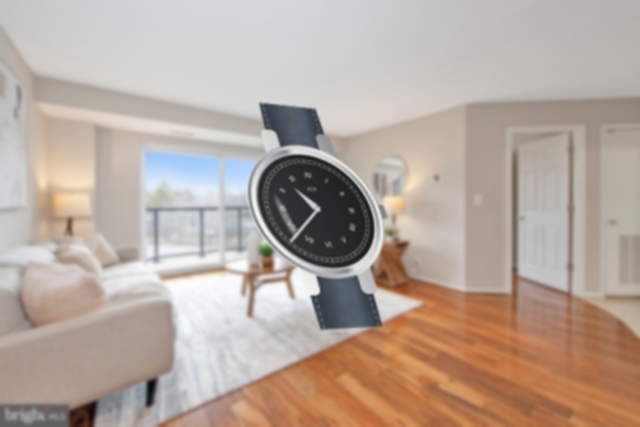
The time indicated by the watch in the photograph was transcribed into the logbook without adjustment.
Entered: 10:38
